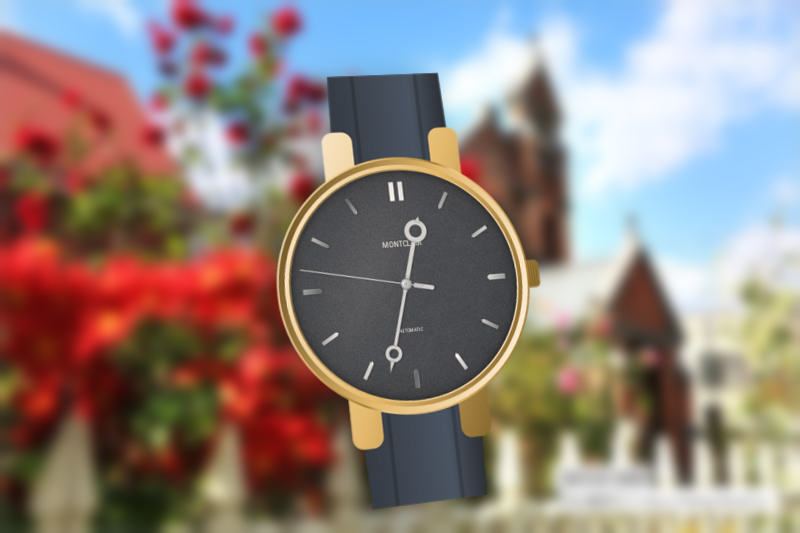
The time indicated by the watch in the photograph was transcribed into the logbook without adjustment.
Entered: 12:32:47
